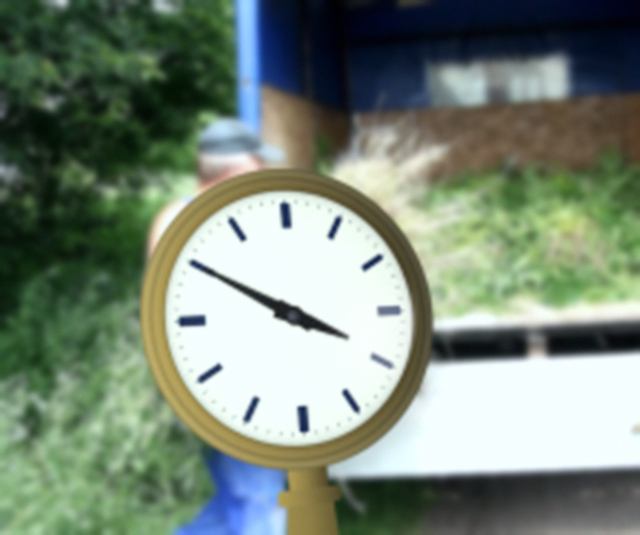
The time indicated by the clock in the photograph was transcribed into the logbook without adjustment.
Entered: 3:50
